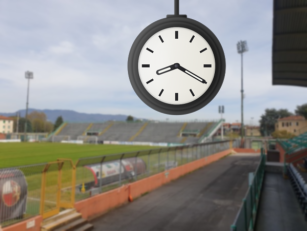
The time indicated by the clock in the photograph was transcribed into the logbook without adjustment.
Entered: 8:20
